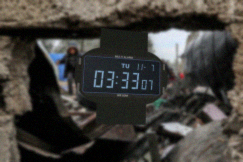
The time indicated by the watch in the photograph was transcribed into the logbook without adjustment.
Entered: 3:33:07
